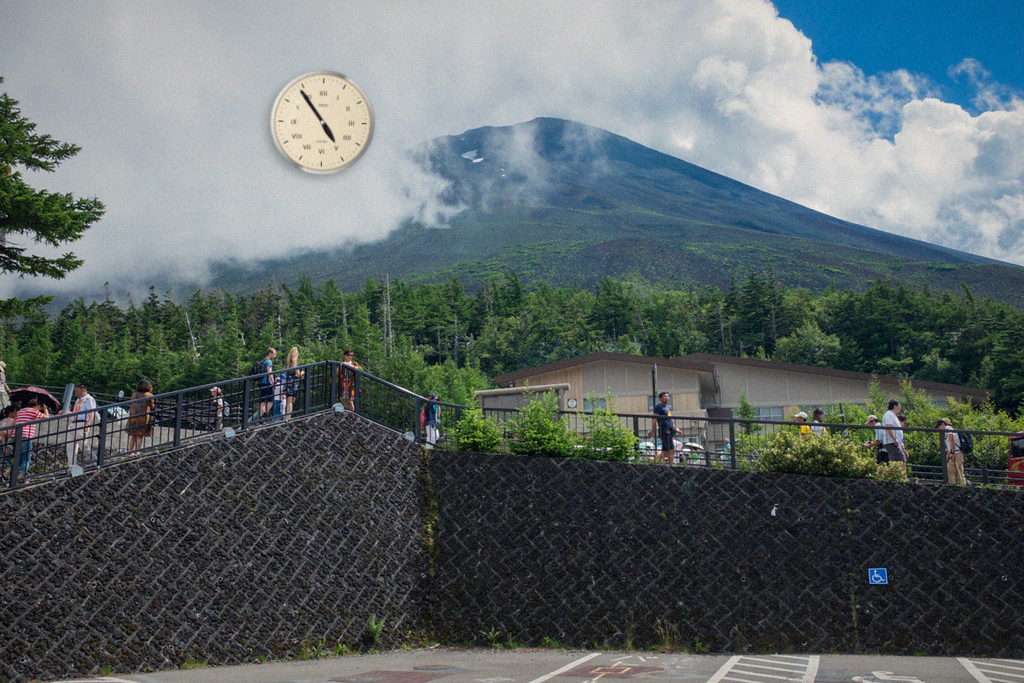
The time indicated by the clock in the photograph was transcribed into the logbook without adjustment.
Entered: 4:54
